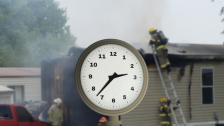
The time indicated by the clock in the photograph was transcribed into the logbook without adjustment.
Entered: 2:37
